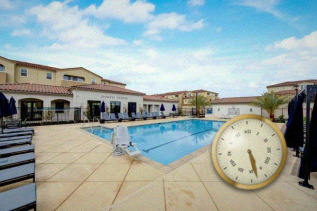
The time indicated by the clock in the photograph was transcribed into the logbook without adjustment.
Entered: 5:28
